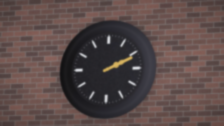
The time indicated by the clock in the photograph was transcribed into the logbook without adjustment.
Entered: 2:11
